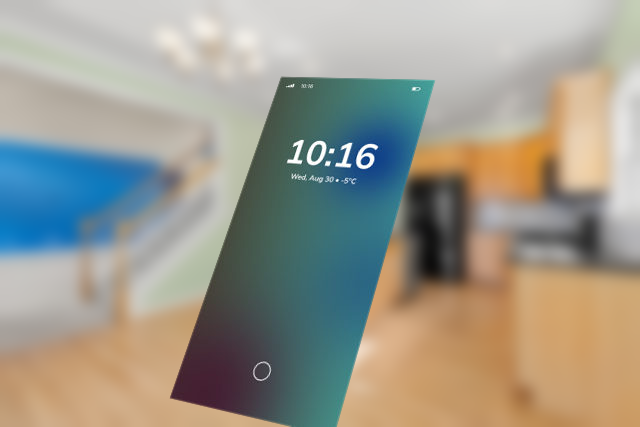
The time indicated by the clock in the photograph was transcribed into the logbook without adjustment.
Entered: 10:16
